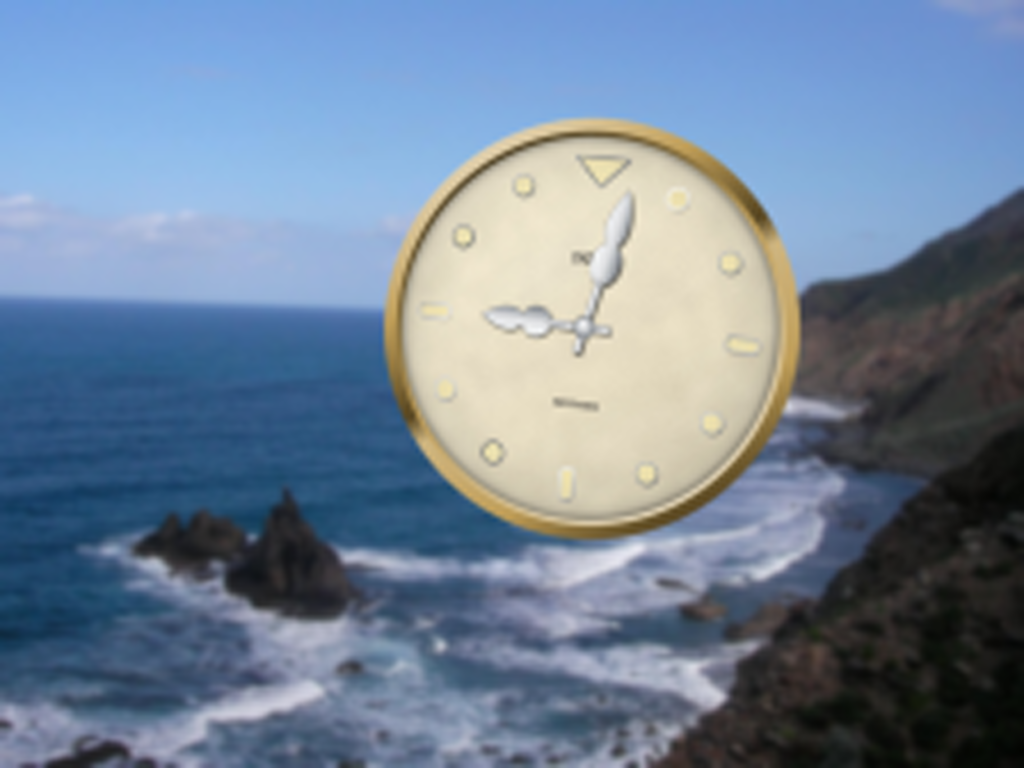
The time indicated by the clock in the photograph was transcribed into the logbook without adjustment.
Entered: 9:02
